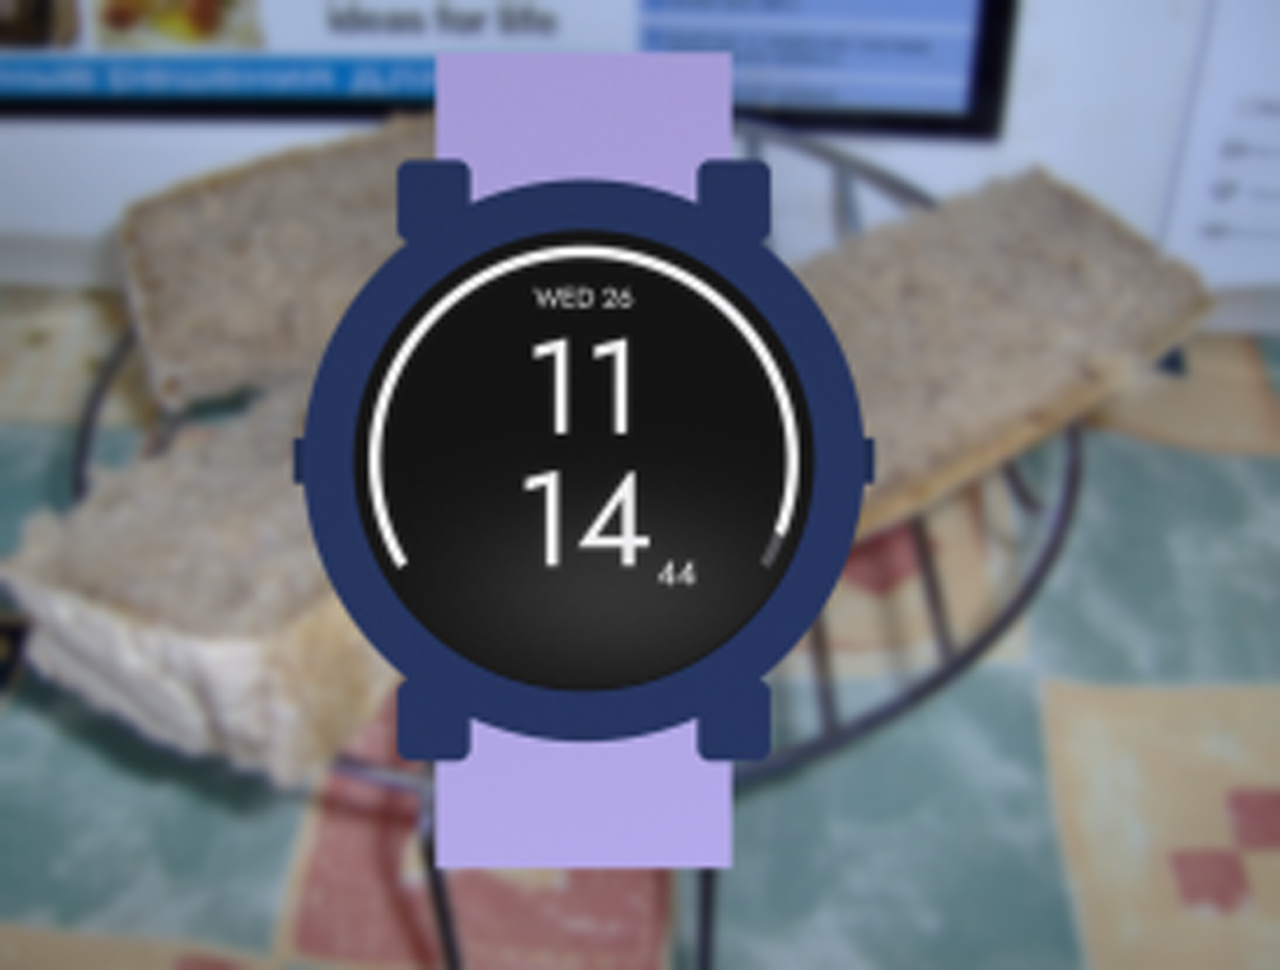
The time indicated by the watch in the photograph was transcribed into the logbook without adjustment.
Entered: 11:14:44
